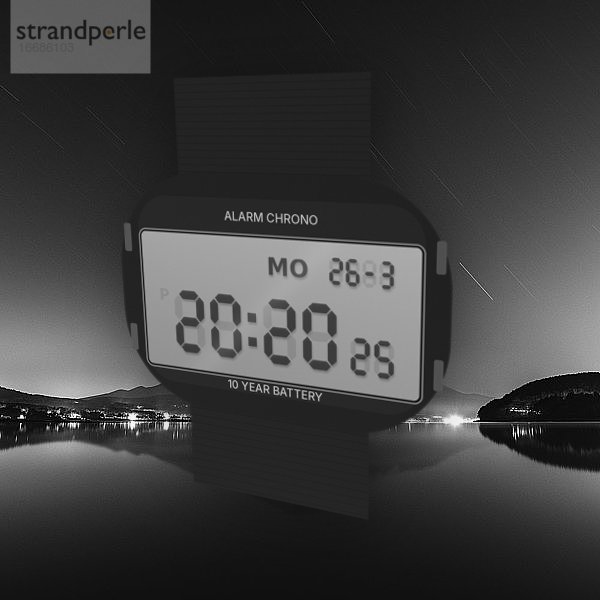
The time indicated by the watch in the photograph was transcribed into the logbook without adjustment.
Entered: 20:20:25
